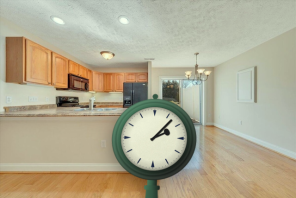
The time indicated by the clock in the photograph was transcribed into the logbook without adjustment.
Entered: 2:07
